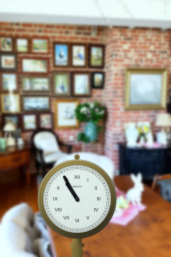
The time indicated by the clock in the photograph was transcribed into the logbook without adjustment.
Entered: 10:55
